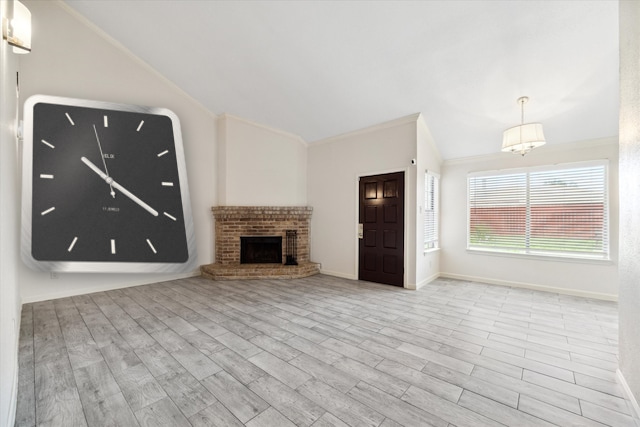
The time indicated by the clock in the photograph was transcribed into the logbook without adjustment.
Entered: 10:20:58
